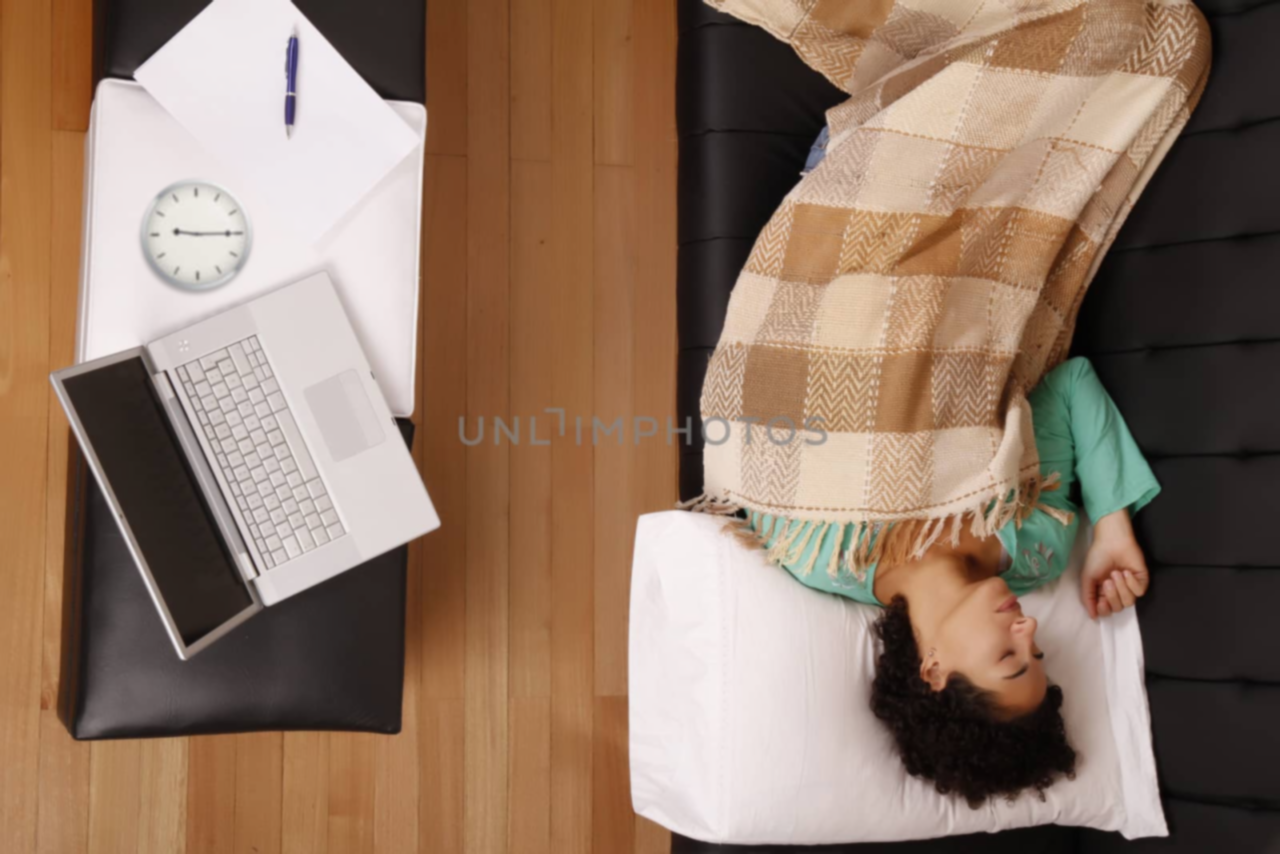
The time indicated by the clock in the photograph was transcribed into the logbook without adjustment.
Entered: 9:15
